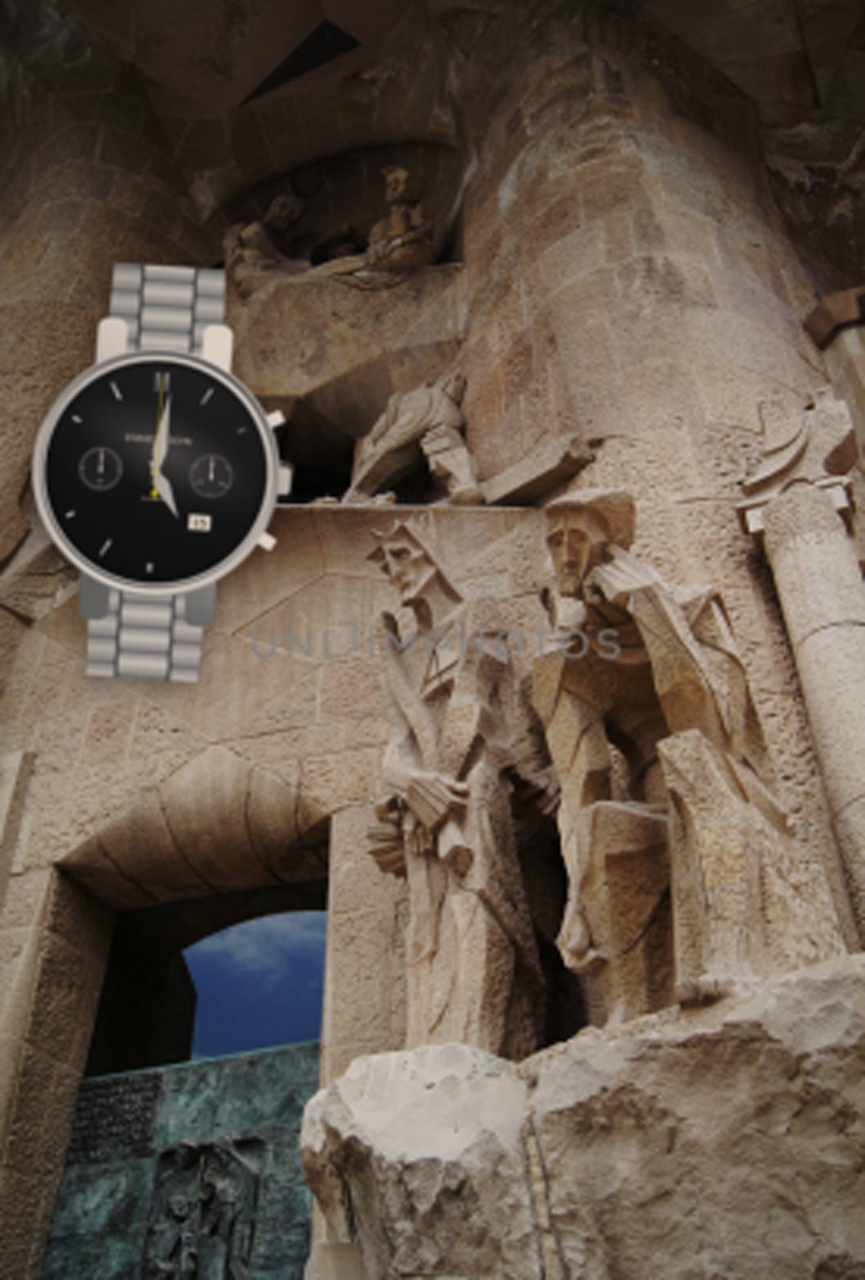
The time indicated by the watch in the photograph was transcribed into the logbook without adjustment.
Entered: 5:01
